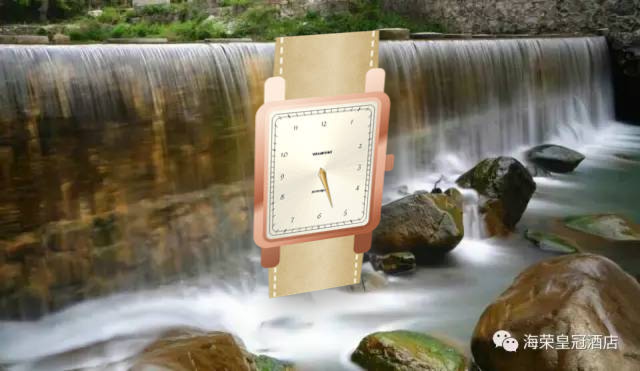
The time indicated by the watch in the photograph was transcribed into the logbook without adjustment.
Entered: 5:27
